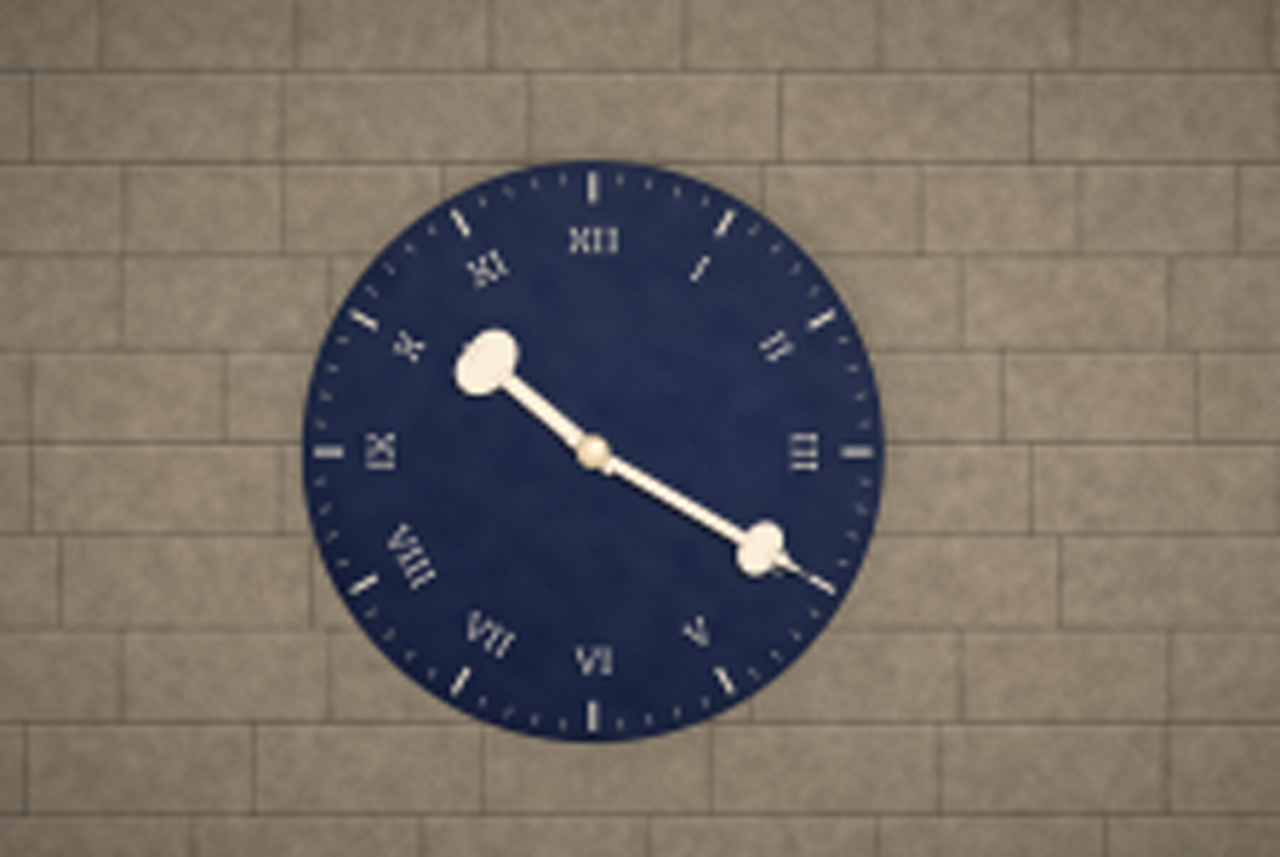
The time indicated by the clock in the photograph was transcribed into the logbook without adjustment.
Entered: 10:20
